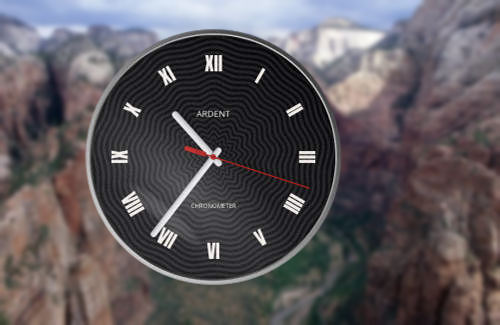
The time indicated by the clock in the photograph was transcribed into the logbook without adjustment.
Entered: 10:36:18
